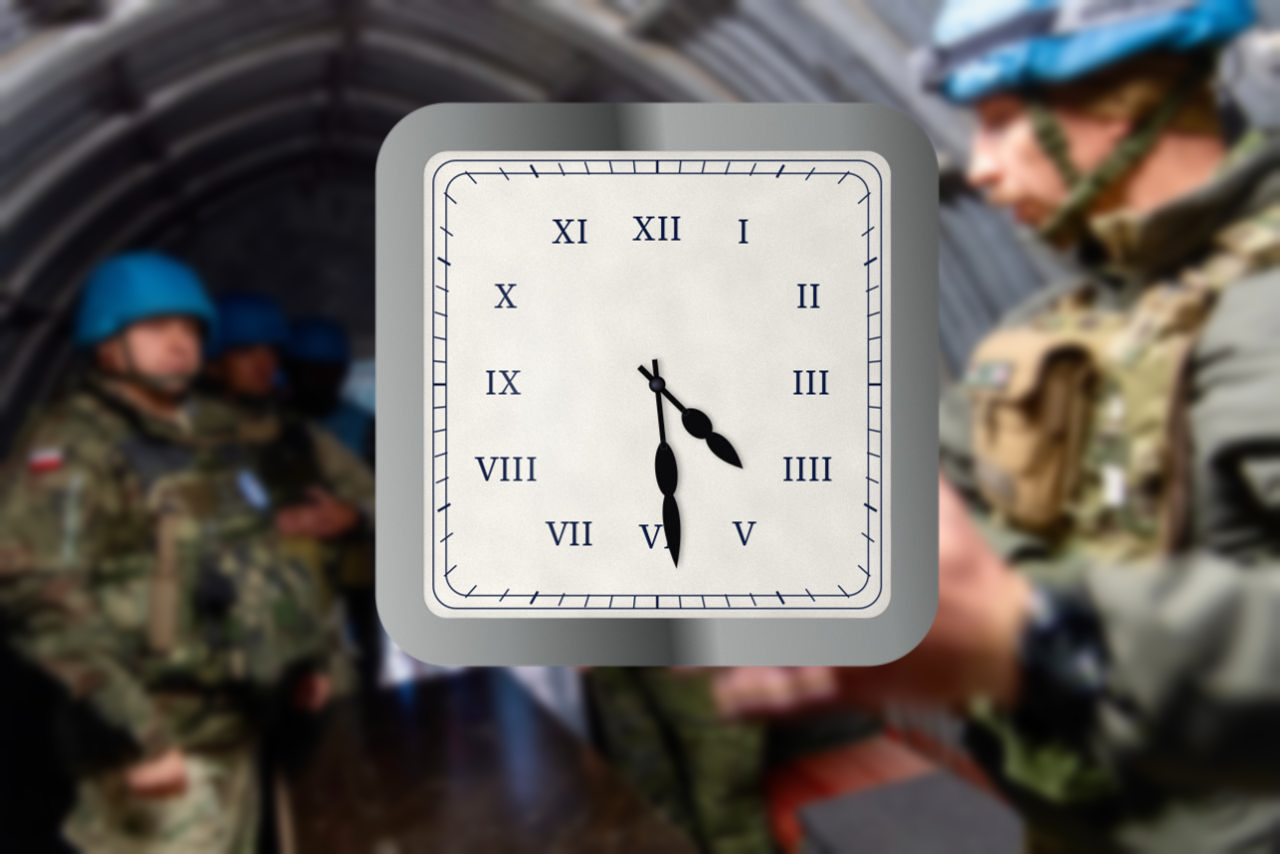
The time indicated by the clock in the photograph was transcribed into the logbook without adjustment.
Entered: 4:29
